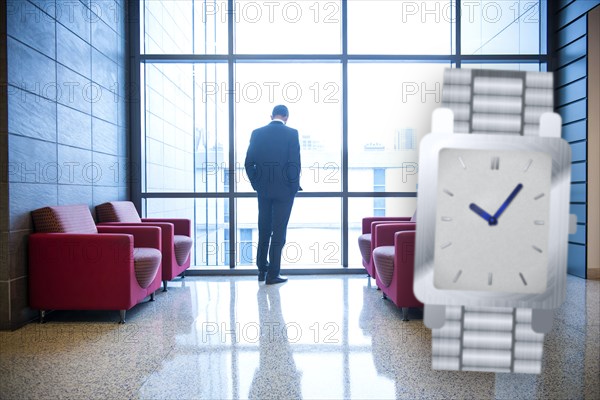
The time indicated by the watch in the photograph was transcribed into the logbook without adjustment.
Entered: 10:06
